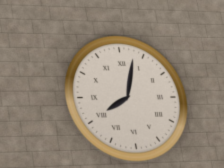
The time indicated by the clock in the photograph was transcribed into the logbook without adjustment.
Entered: 8:03
